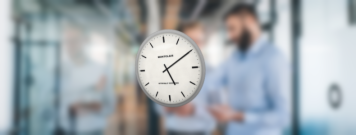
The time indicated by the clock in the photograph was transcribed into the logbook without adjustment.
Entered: 5:10
